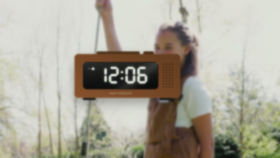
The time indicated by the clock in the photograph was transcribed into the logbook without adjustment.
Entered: 12:06
